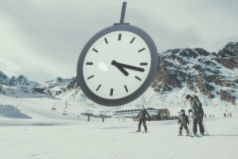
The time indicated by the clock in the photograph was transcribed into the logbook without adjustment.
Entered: 4:17
